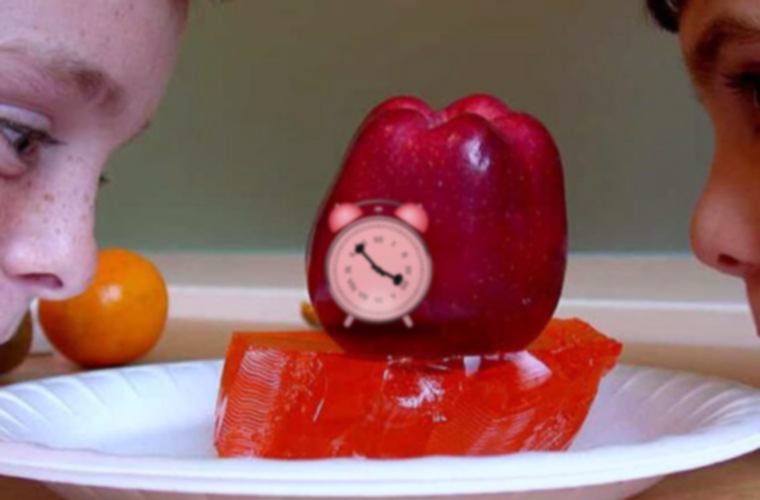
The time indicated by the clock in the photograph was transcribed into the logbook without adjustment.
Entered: 3:53
